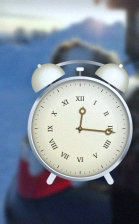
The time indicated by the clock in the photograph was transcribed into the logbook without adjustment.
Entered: 12:16
